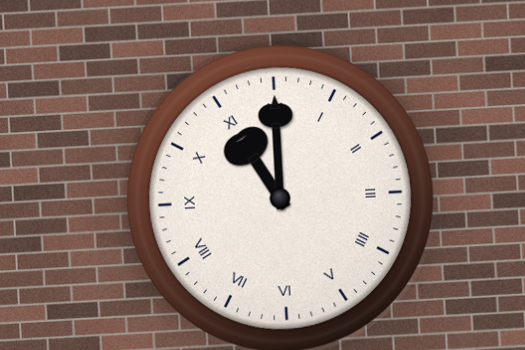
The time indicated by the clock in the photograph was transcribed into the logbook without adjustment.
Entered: 11:00
